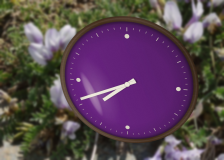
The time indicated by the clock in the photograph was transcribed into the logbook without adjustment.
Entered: 7:41
